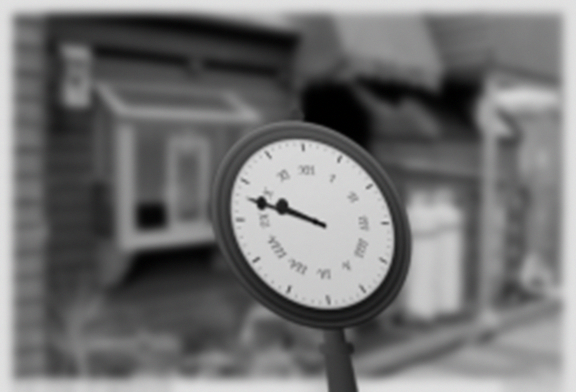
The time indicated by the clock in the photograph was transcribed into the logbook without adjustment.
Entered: 9:48
